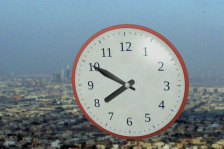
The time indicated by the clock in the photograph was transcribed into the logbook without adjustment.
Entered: 7:50
